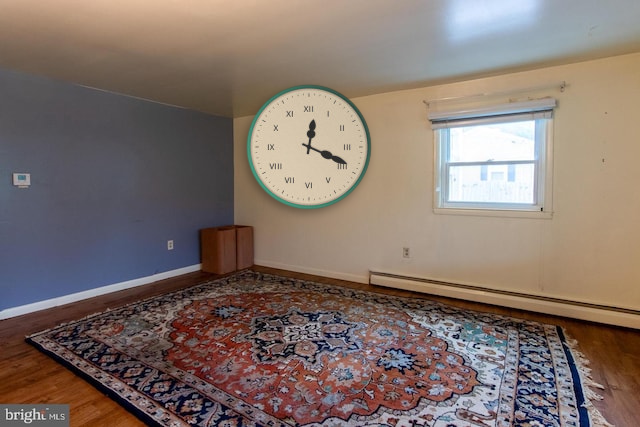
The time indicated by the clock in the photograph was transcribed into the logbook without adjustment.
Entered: 12:19
